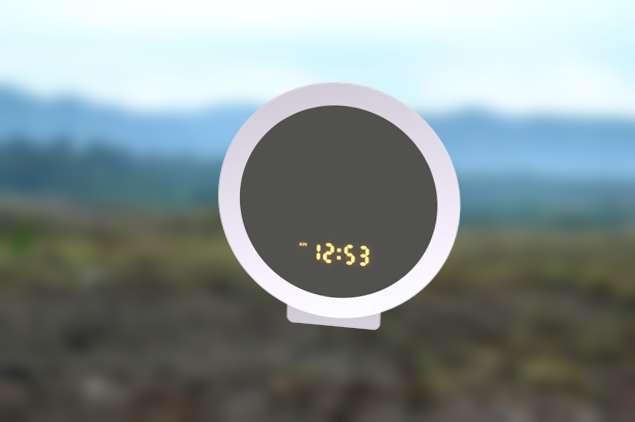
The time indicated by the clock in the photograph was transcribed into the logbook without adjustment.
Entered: 12:53
